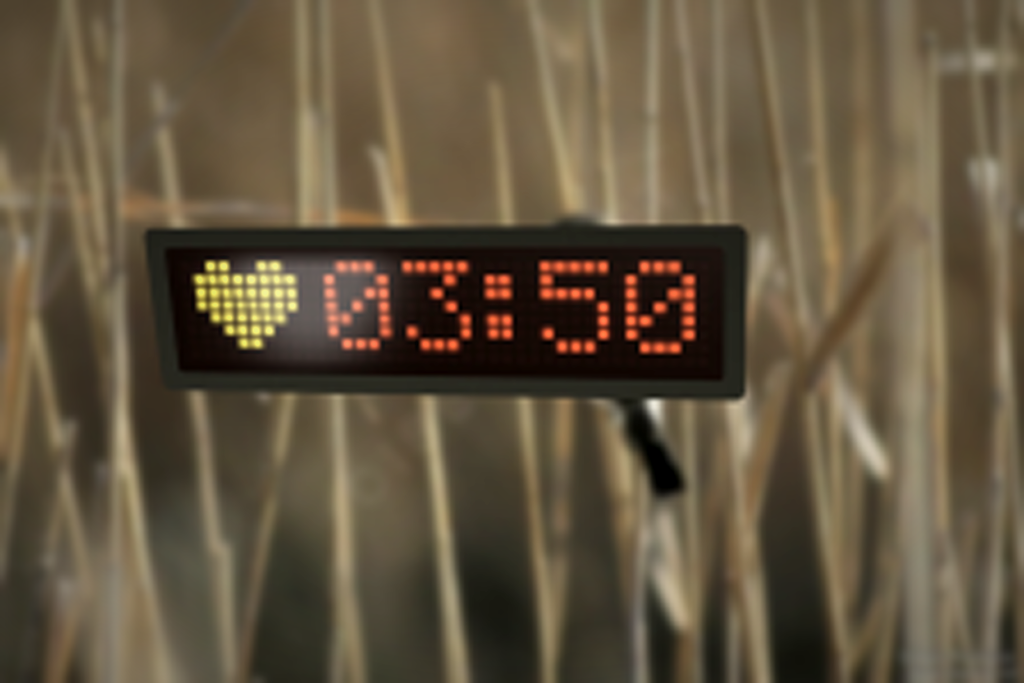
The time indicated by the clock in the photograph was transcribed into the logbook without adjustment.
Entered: 3:50
